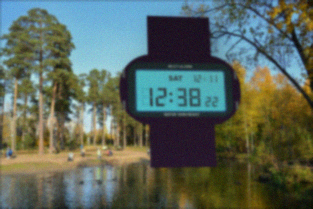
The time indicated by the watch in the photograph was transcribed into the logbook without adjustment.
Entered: 12:38
